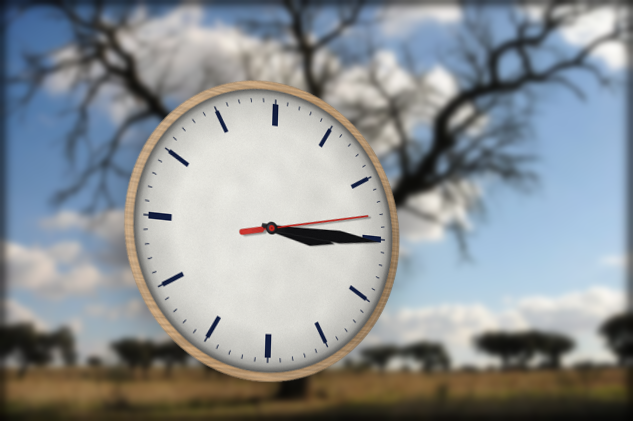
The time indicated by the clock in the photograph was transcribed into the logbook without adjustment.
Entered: 3:15:13
